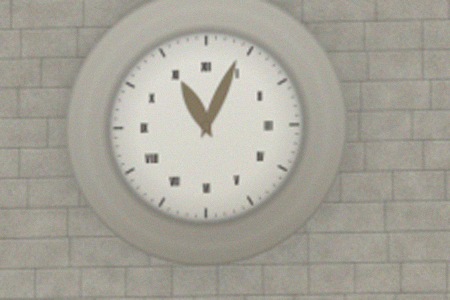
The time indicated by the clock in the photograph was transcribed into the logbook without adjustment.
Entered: 11:04
